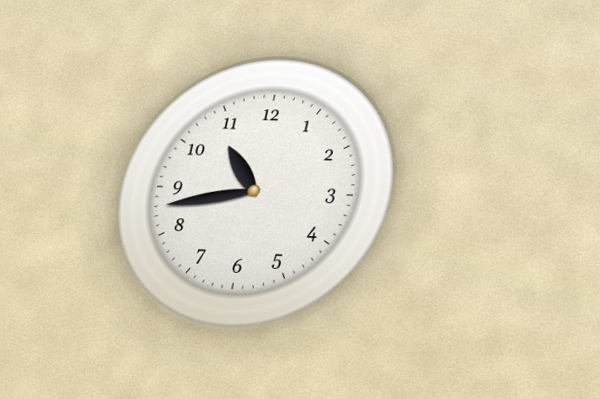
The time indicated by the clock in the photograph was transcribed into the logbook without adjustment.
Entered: 10:43
